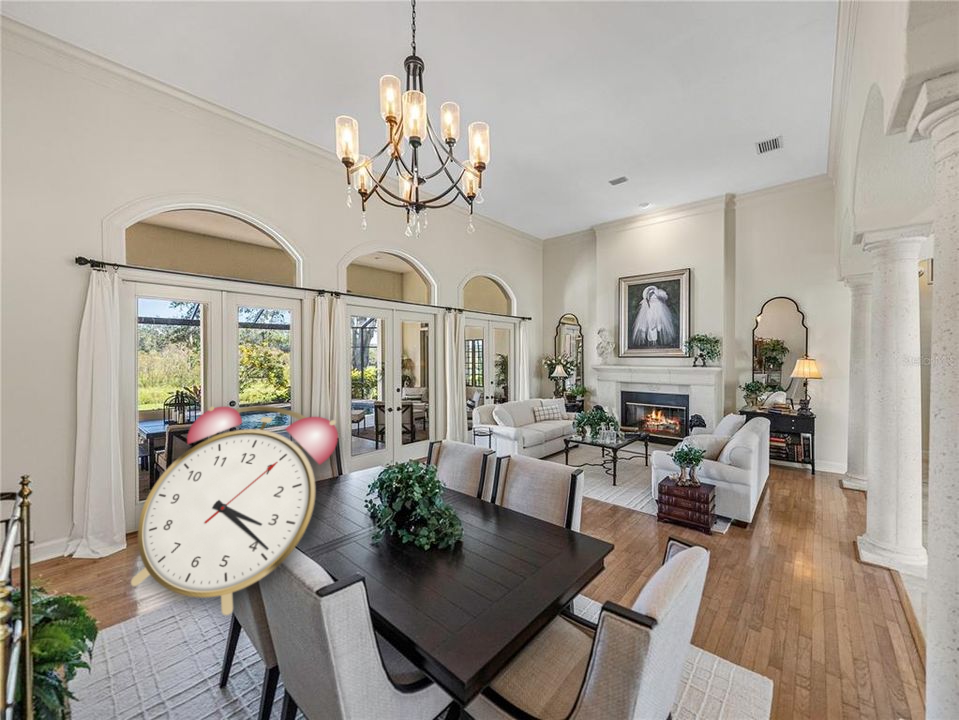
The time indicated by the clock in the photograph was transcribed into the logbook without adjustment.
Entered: 3:19:05
